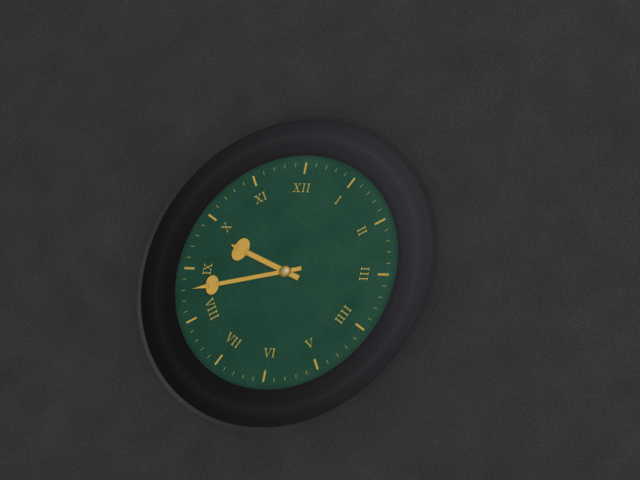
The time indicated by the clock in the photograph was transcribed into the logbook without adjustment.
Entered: 9:43
